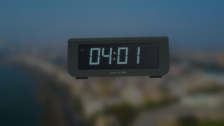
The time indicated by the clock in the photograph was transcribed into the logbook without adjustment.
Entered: 4:01
